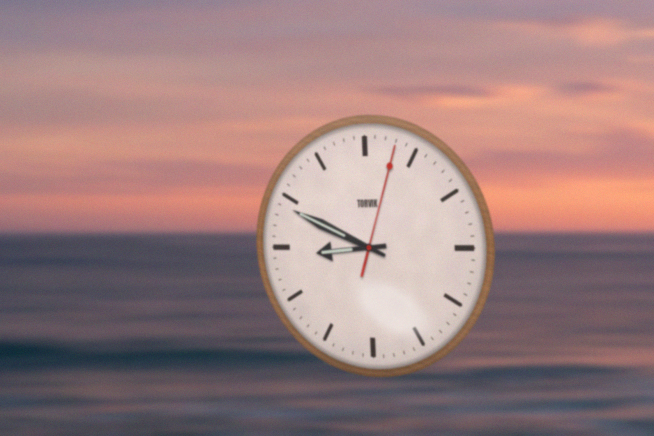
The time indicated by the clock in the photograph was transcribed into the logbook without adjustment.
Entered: 8:49:03
